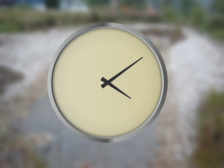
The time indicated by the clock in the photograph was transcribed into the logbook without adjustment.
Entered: 4:09
